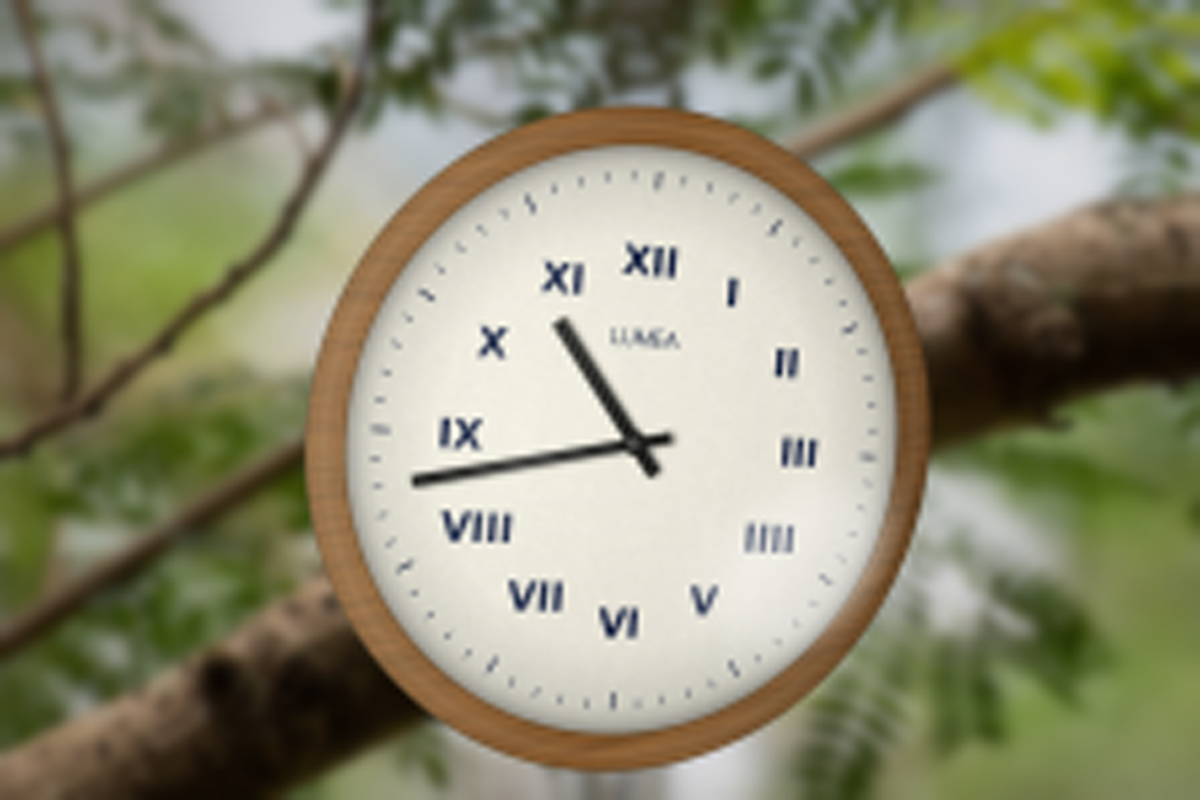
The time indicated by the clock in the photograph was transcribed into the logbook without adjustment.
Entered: 10:43
